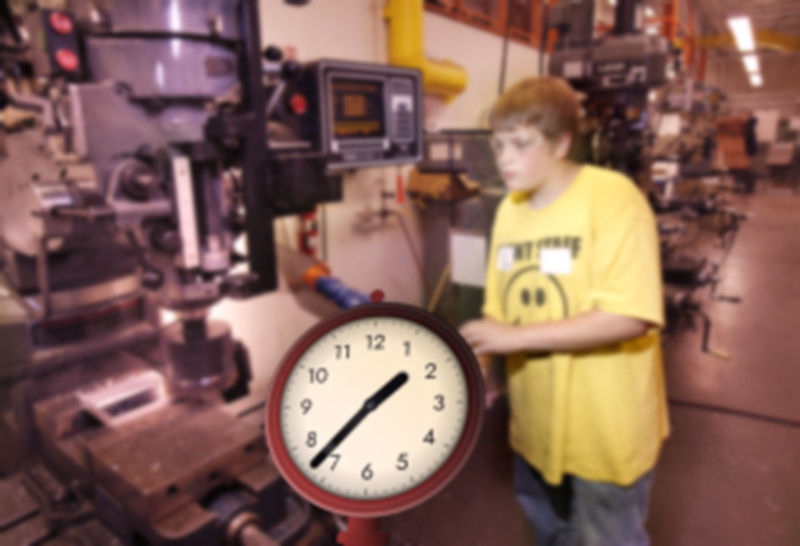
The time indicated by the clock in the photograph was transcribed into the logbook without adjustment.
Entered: 1:37
